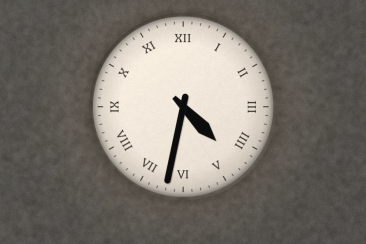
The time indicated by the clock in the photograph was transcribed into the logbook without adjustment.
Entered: 4:32
